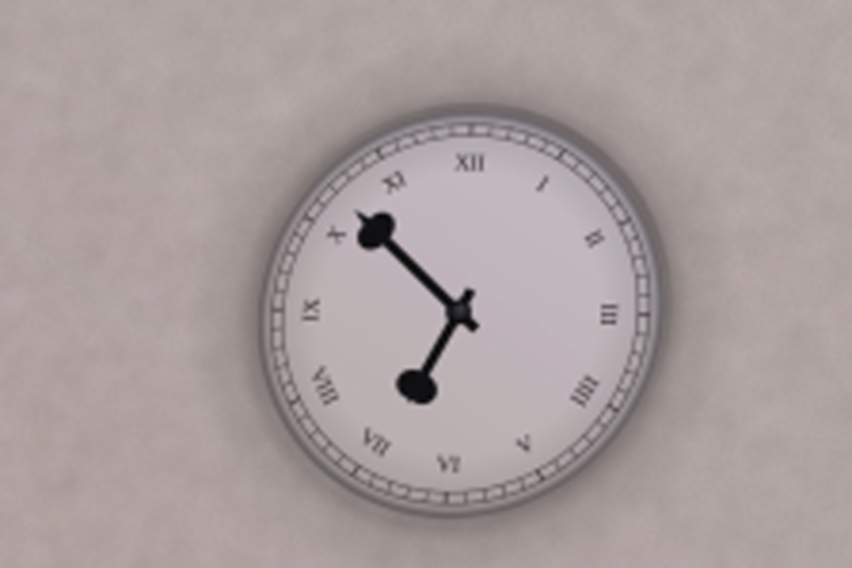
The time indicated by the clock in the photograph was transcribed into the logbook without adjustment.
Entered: 6:52
